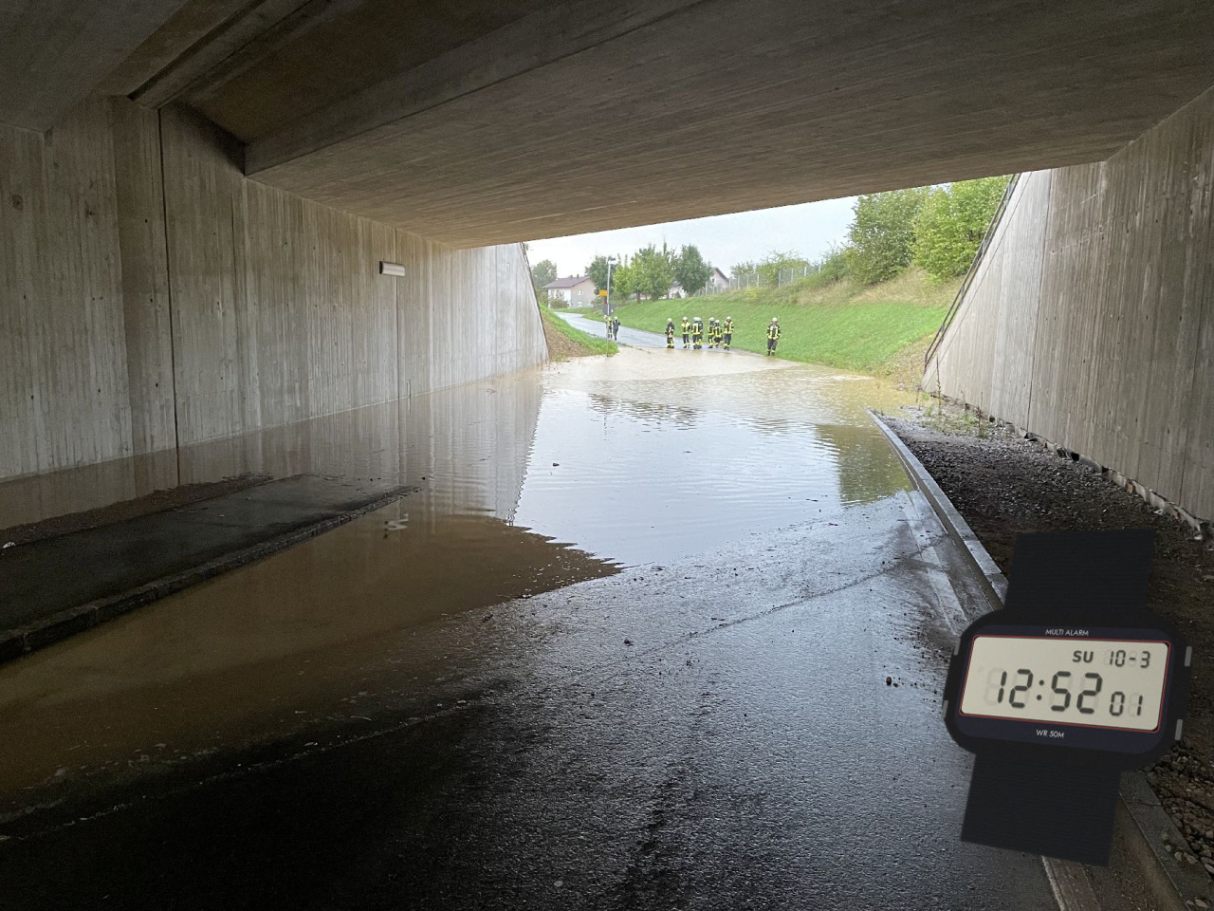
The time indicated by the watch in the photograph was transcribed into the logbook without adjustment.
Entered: 12:52:01
